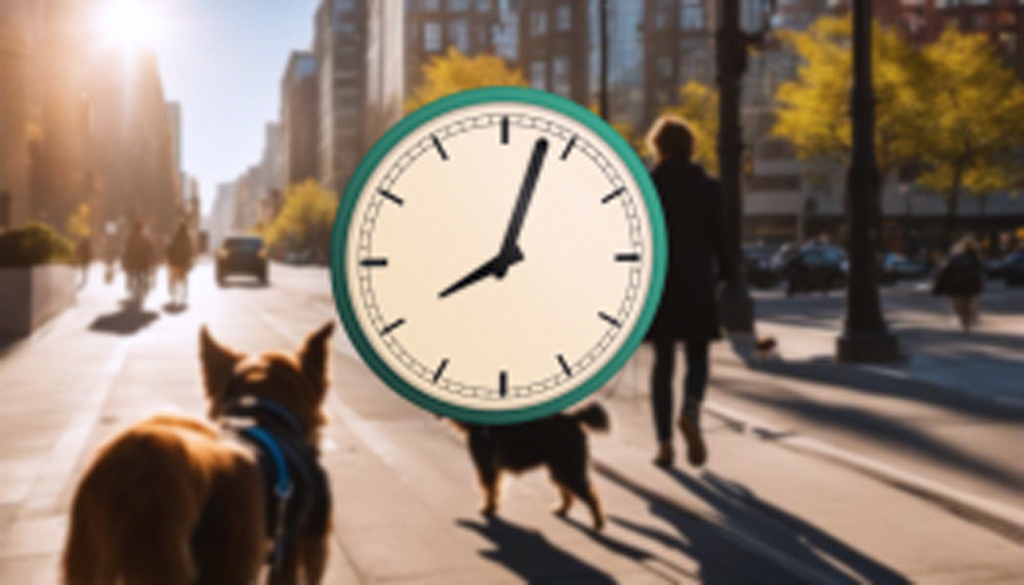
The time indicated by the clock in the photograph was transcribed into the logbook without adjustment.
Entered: 8:03
